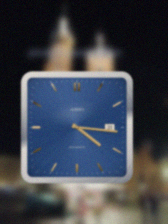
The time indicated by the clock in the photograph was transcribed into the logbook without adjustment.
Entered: 4:16
